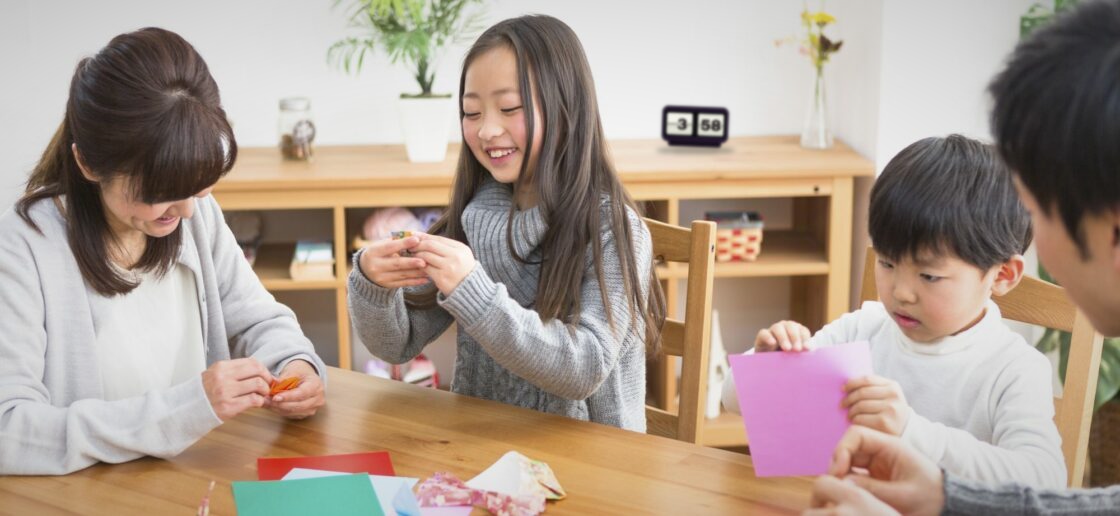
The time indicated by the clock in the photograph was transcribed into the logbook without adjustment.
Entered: 3:58
